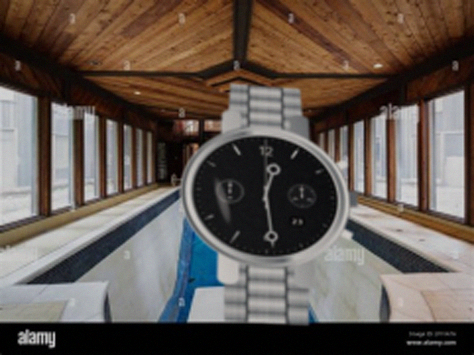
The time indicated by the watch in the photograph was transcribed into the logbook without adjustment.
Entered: 12:29
